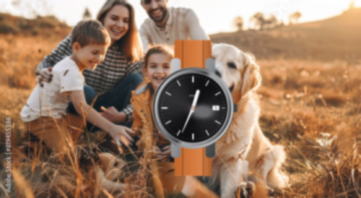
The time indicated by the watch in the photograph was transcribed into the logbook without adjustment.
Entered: 12:34
